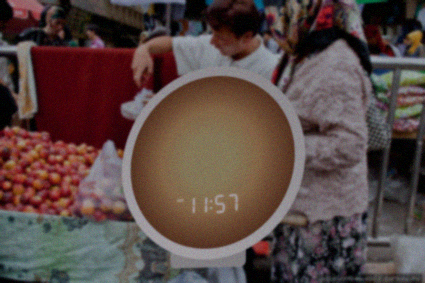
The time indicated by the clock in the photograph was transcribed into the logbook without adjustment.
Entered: 11:57
